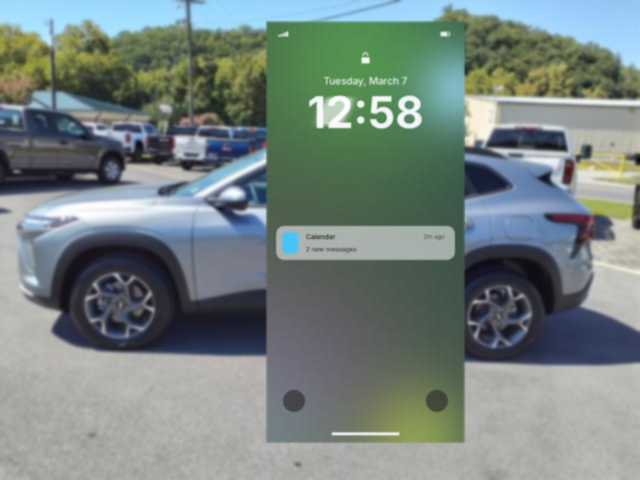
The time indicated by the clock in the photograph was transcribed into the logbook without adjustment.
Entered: 12:58
